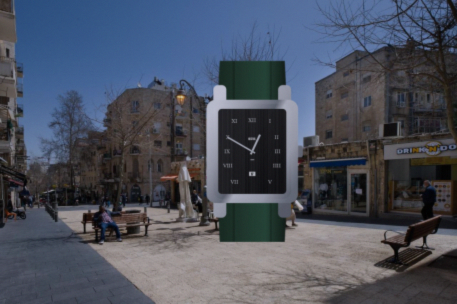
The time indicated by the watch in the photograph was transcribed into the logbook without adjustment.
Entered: 12:50
